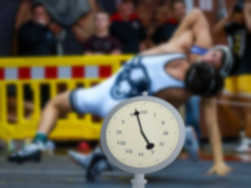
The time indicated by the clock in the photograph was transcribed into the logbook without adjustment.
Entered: 4:57
